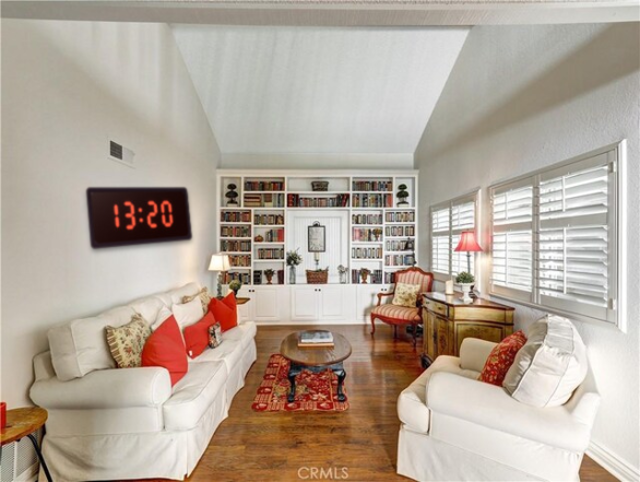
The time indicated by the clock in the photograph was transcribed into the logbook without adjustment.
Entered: 13:20
